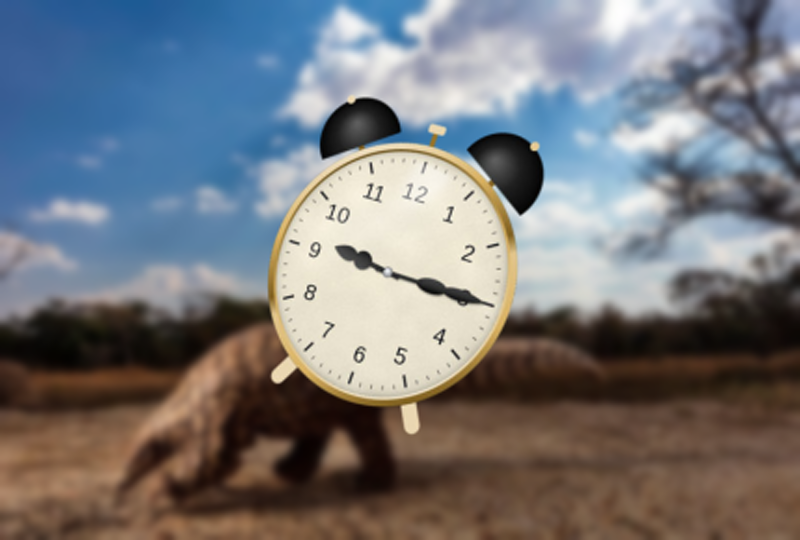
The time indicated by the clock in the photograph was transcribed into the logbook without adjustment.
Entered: 9:15
